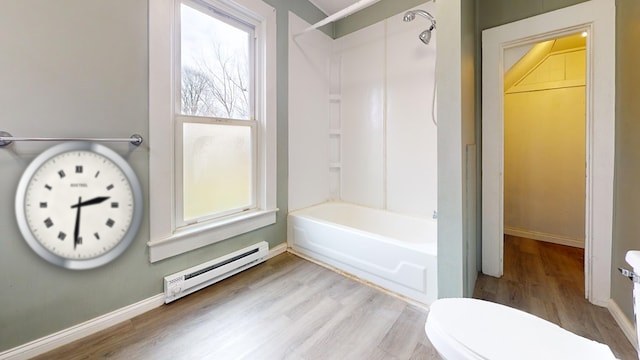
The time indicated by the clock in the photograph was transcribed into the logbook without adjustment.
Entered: 2:31
